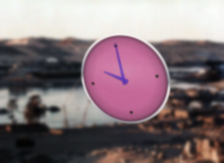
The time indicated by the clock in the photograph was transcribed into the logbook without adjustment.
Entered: 10:00
